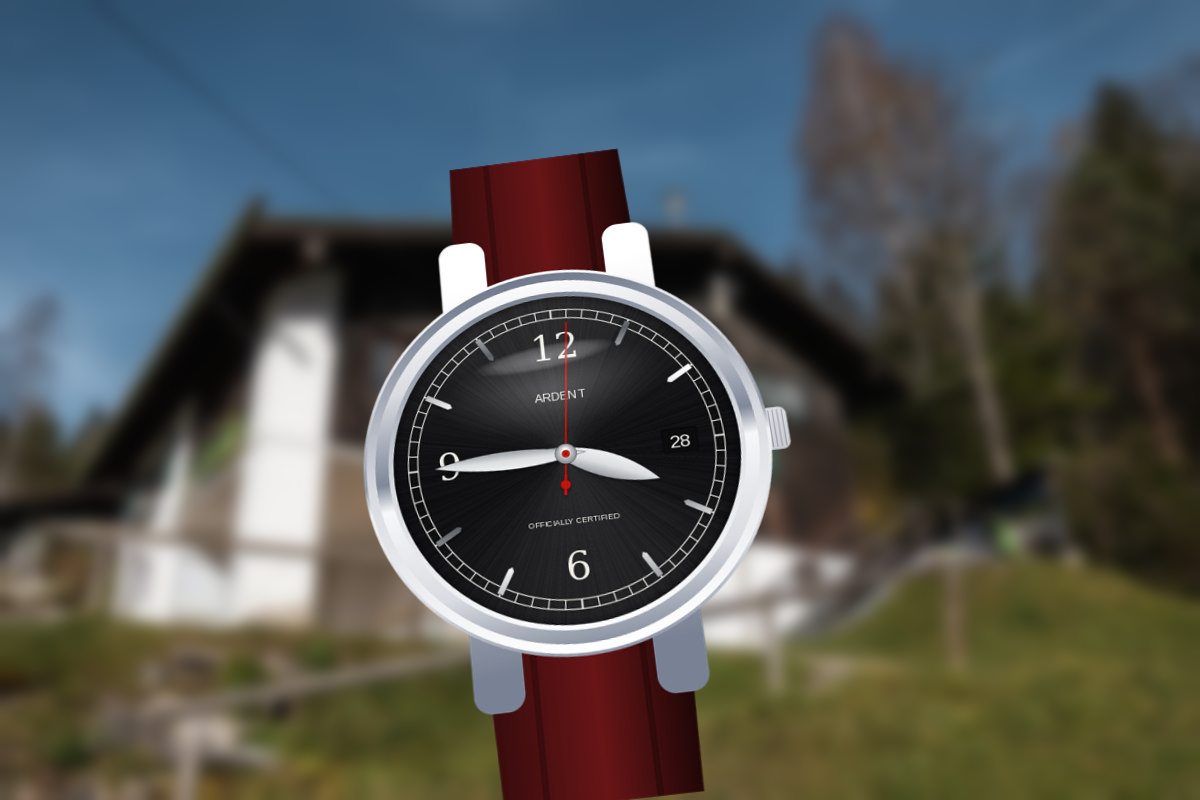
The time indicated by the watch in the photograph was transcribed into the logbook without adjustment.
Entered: 3:45:01
